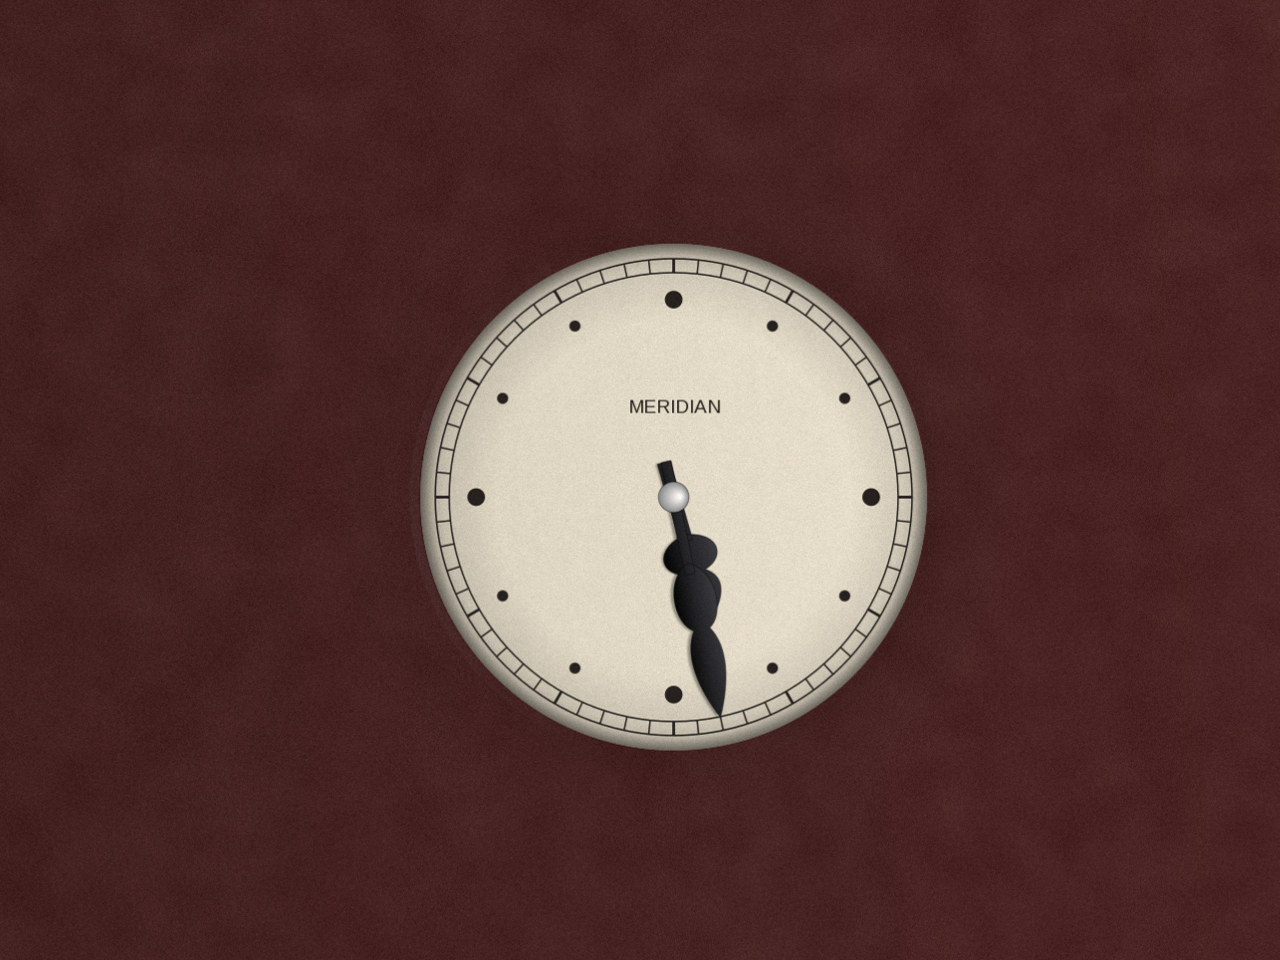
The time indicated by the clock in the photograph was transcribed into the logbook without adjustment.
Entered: 5:28
